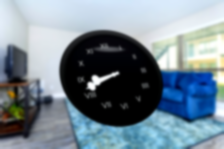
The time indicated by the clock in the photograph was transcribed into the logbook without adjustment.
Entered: 8:42
